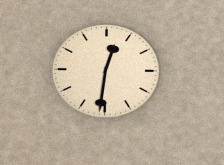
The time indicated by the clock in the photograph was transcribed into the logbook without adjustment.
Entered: 12:31
